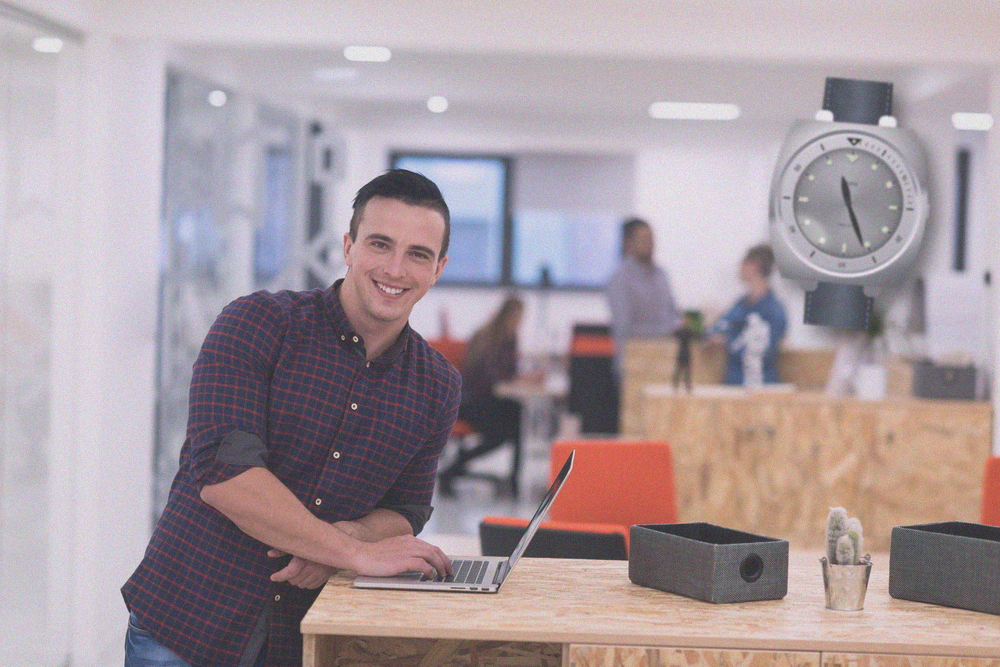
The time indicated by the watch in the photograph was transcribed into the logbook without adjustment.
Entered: 11:26
